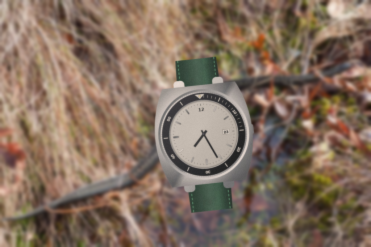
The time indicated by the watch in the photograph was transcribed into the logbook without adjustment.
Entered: 7:26
